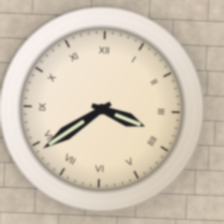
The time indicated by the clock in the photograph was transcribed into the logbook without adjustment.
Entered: 3:39
